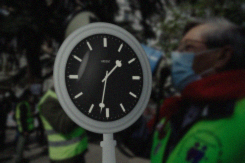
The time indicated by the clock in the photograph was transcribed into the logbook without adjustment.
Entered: 1:32
